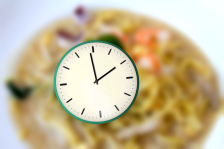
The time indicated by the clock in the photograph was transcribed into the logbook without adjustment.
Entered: 1:59
